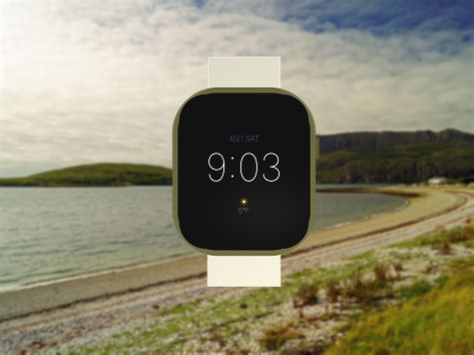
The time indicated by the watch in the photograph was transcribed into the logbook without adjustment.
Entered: 9:03
